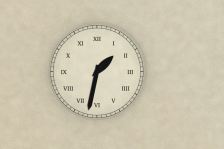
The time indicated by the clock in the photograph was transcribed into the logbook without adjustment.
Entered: 1:32
